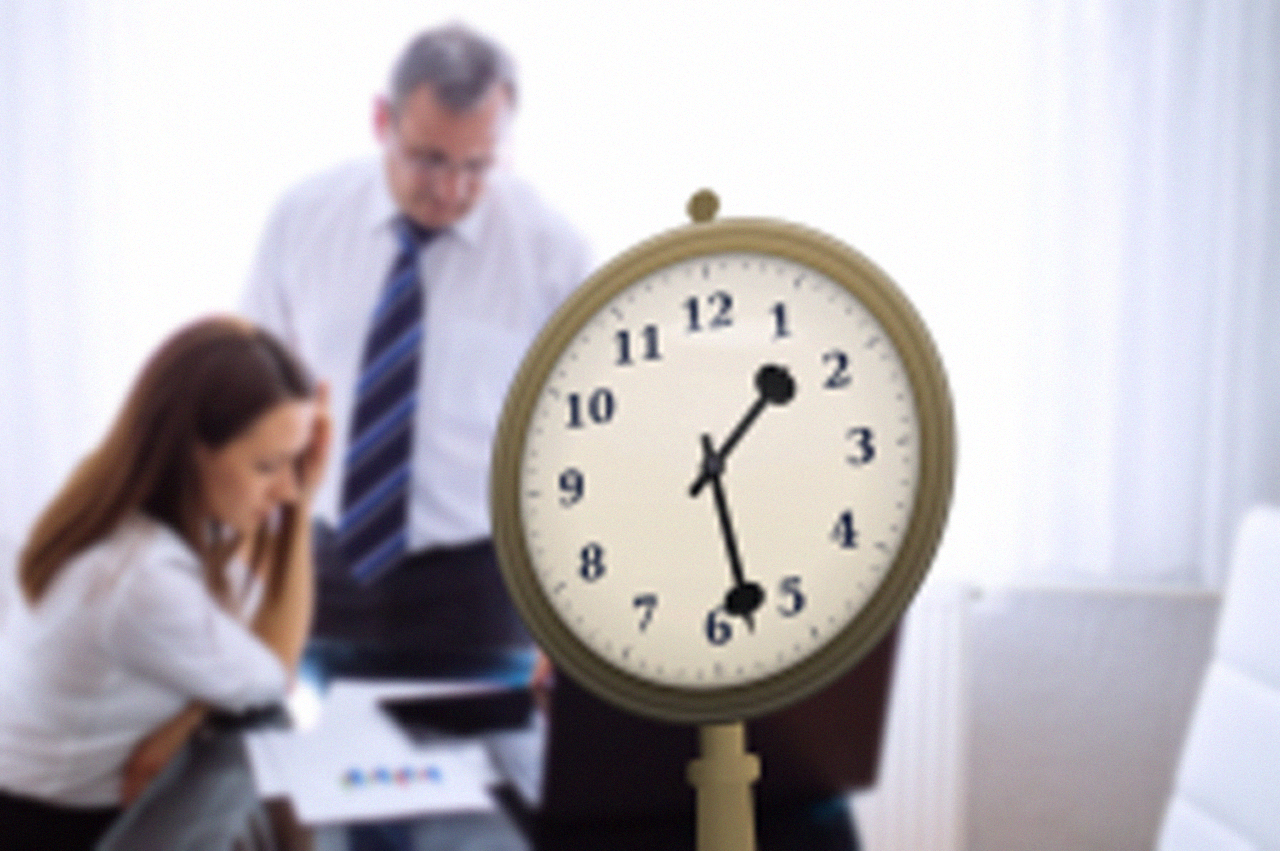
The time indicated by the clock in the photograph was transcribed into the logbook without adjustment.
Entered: 1:28
